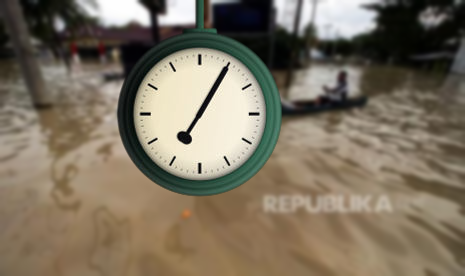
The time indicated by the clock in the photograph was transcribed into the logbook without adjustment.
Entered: 7:05
